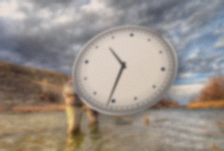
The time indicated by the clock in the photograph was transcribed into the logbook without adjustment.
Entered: 10:31
